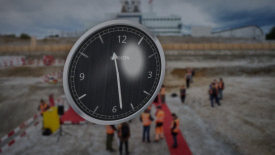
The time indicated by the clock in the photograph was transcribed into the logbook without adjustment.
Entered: 11:28
